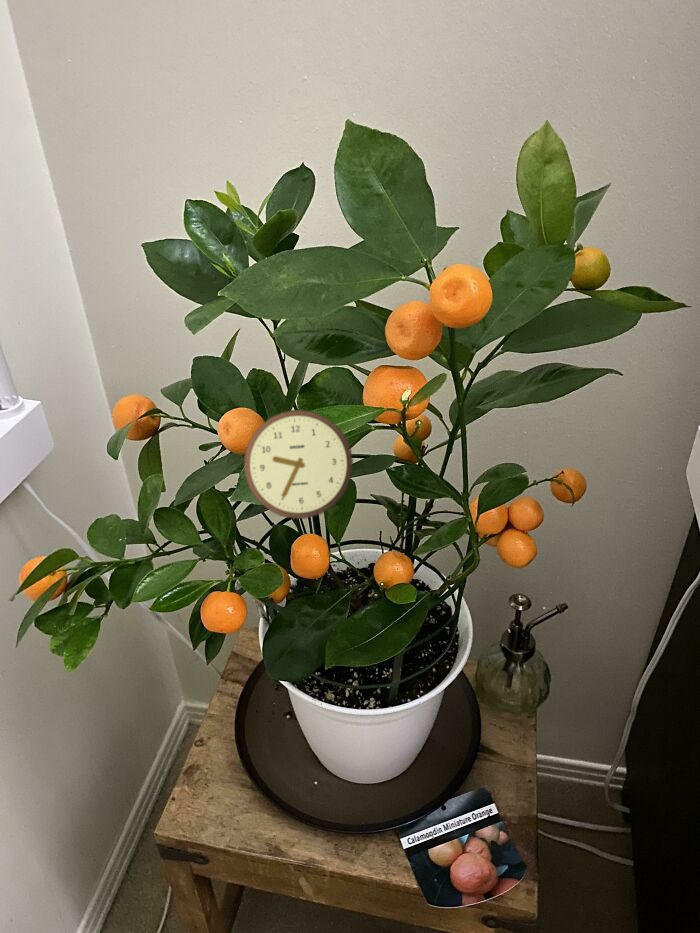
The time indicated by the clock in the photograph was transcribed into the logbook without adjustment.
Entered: 9:35
